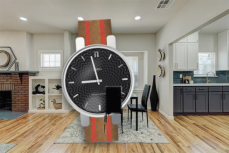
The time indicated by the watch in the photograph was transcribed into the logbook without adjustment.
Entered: 8:58
